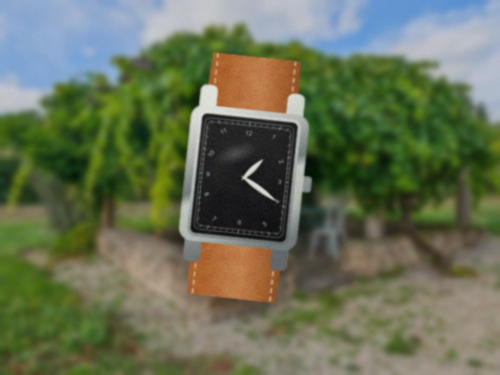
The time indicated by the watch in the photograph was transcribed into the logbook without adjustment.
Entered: 1:20
